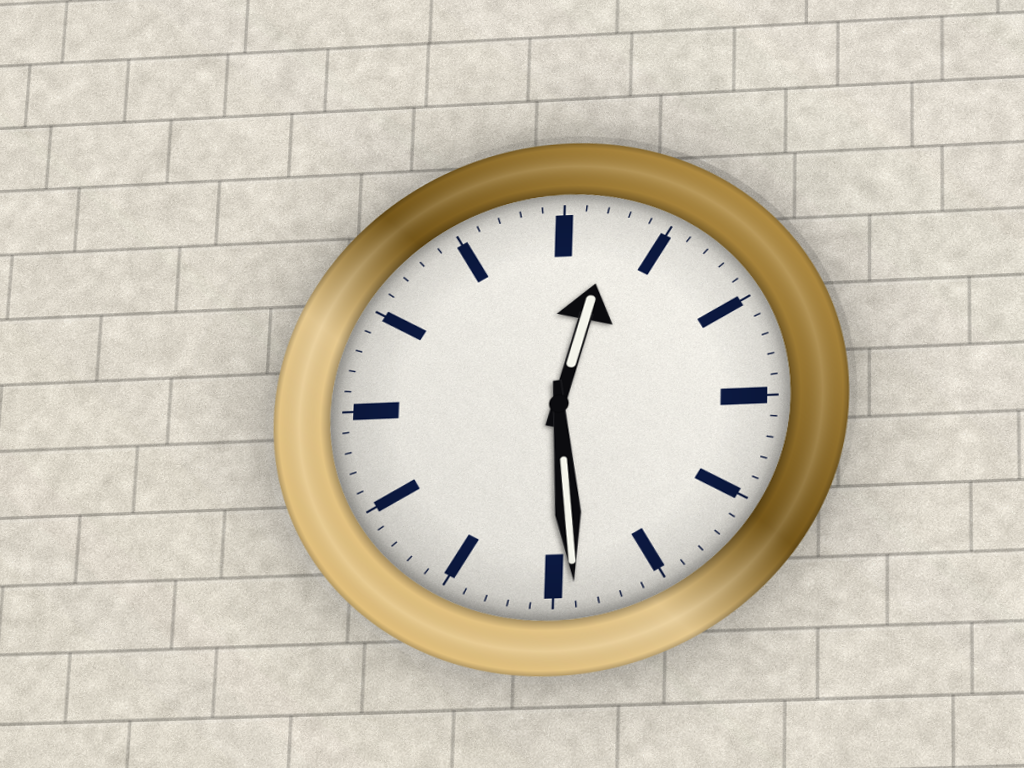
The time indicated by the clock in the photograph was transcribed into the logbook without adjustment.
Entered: 12:29
